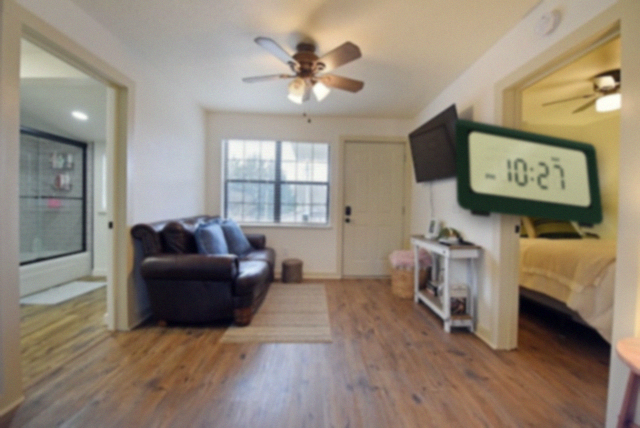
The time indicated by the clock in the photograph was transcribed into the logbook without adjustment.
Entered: 10:27
